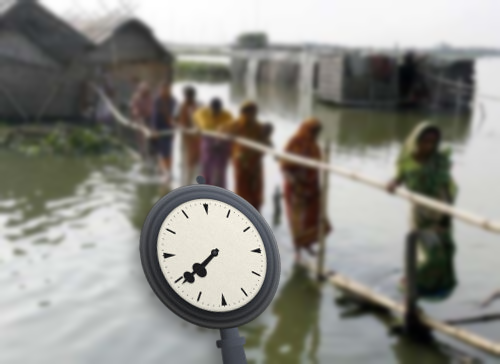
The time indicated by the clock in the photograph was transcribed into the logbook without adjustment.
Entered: 7:39
